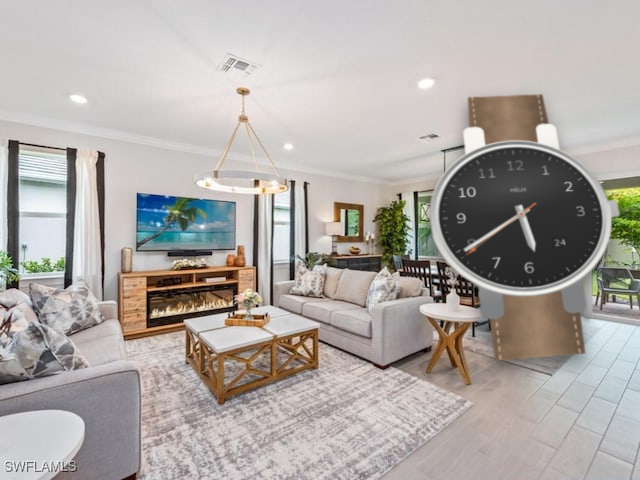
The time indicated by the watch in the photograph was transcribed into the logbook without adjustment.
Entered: 5:39:39
